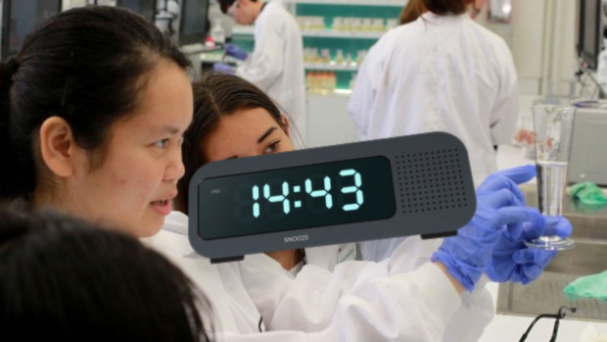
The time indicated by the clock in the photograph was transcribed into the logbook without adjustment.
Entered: 14:43
